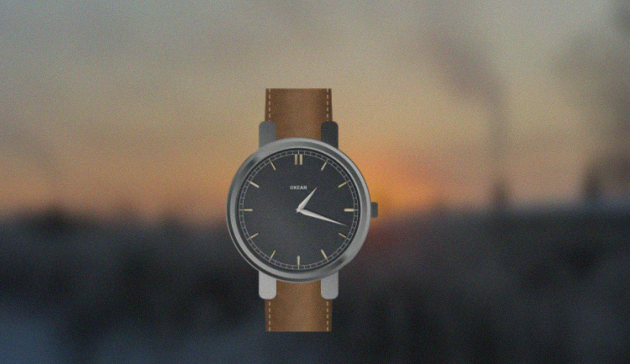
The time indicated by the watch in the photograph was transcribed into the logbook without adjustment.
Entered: 1:18
